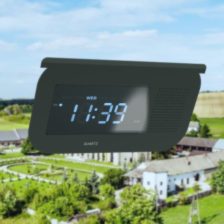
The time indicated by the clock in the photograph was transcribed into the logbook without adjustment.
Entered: 11:39
